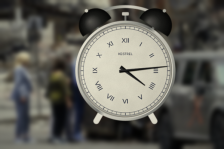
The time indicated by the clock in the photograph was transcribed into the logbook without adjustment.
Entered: 4:14
